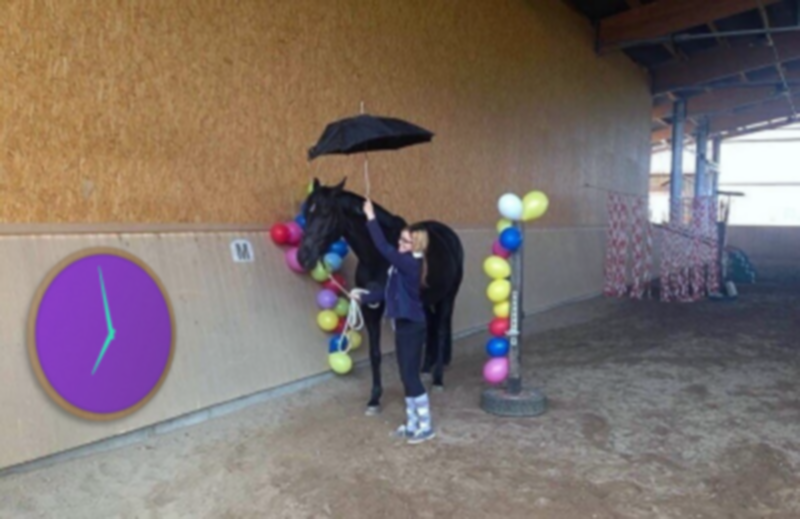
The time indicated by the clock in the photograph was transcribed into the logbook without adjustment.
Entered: 6:58
